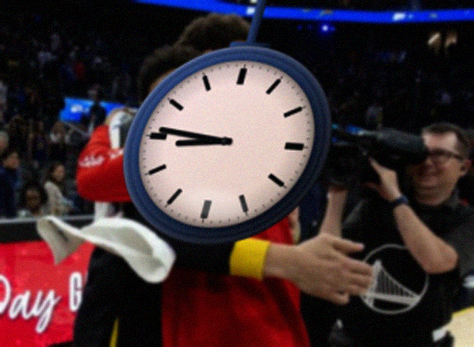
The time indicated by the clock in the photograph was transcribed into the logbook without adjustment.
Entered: 8:46
